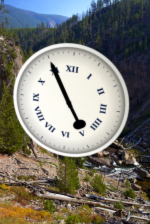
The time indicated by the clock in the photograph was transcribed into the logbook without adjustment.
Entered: 4:55
